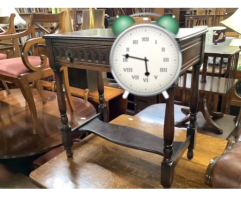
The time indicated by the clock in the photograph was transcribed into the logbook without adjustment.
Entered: 5:47
